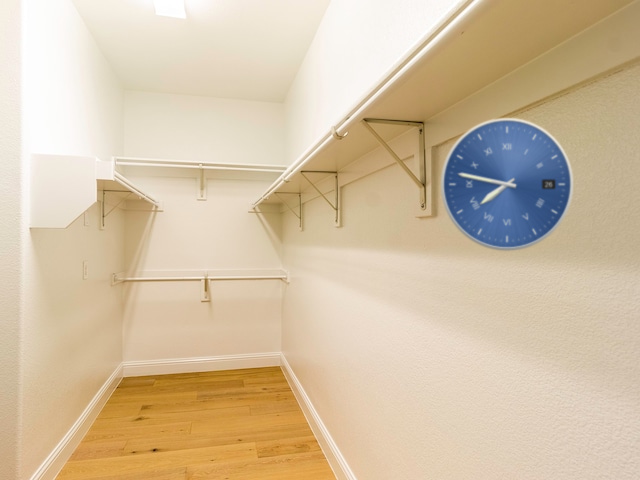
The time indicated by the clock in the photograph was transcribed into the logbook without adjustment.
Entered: 7:47
